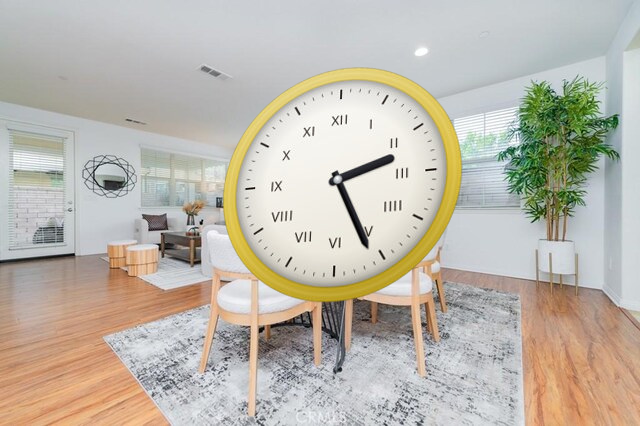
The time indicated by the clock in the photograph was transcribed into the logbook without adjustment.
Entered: 2:26
